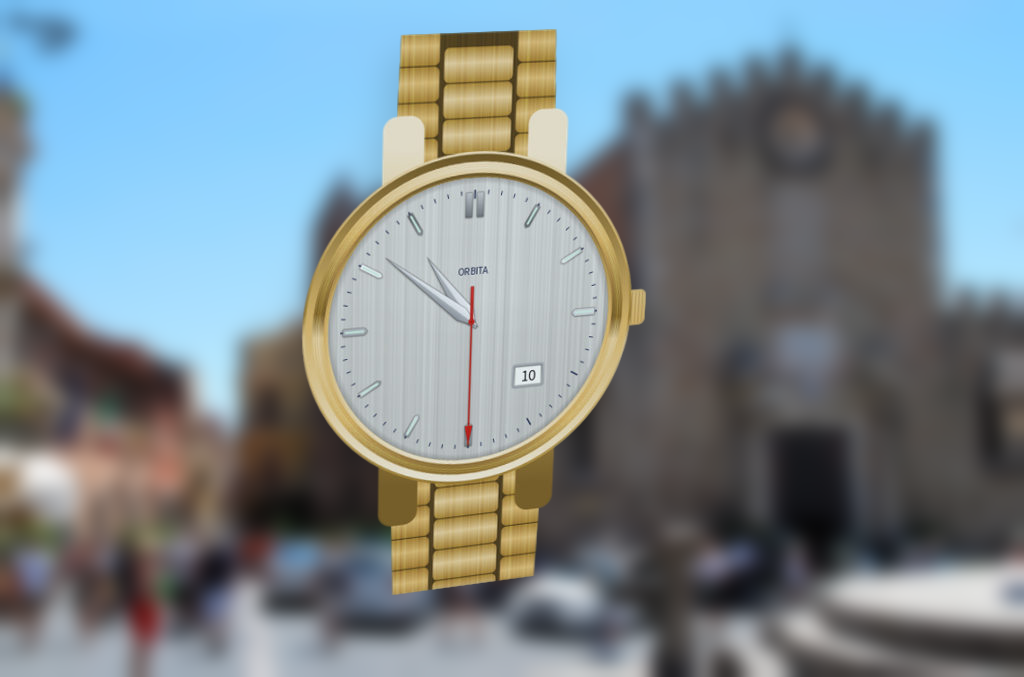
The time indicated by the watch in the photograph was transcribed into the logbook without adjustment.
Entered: 10:51:30
